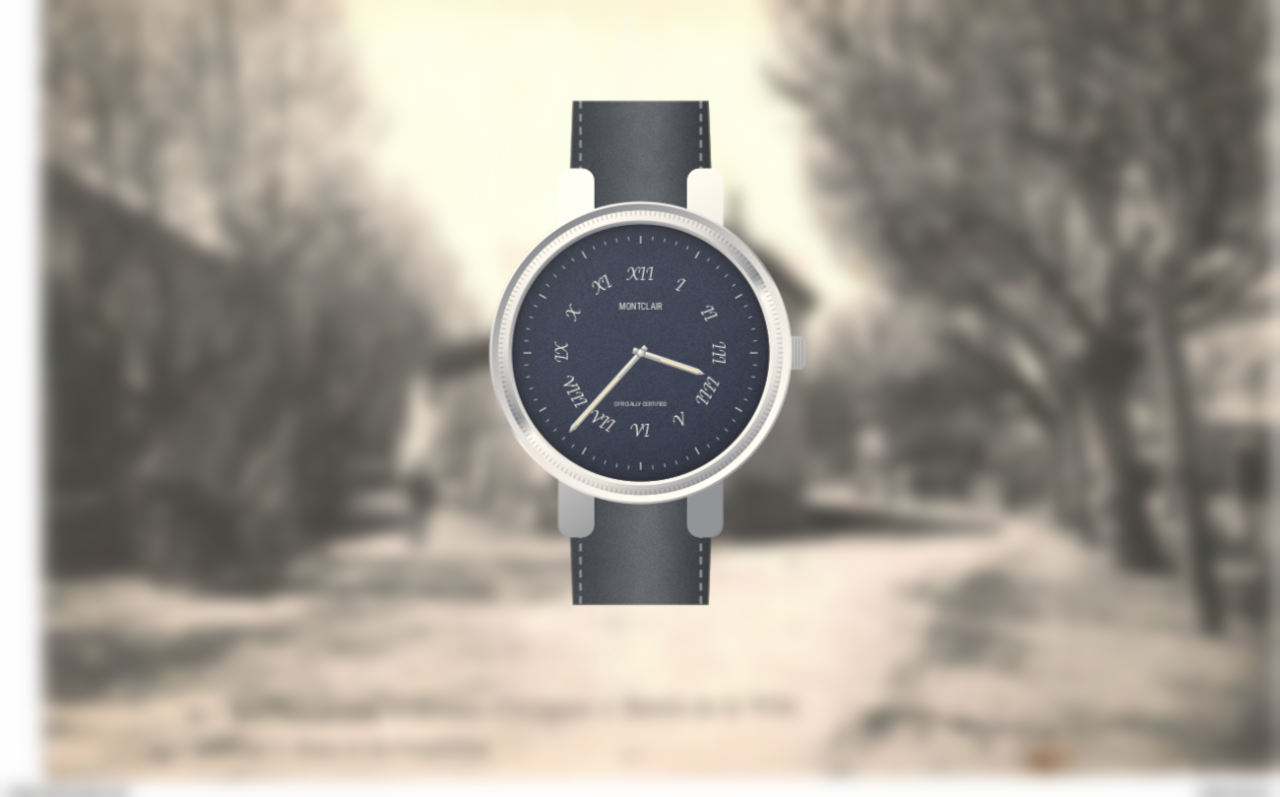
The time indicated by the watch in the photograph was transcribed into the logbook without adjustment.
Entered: 3:37
